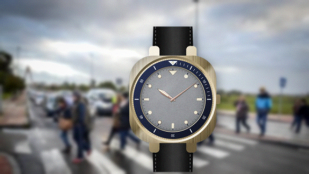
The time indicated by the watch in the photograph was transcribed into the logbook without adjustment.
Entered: 10:09
